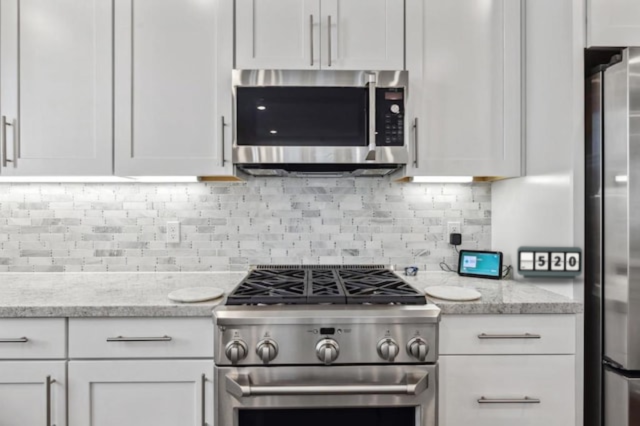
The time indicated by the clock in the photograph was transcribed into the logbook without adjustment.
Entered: 5:20
